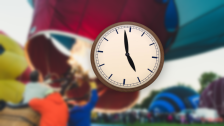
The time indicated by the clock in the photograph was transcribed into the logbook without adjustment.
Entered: 4:58
